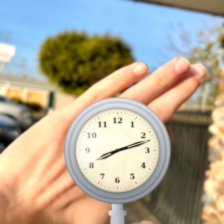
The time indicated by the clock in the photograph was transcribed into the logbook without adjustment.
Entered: 8:12
